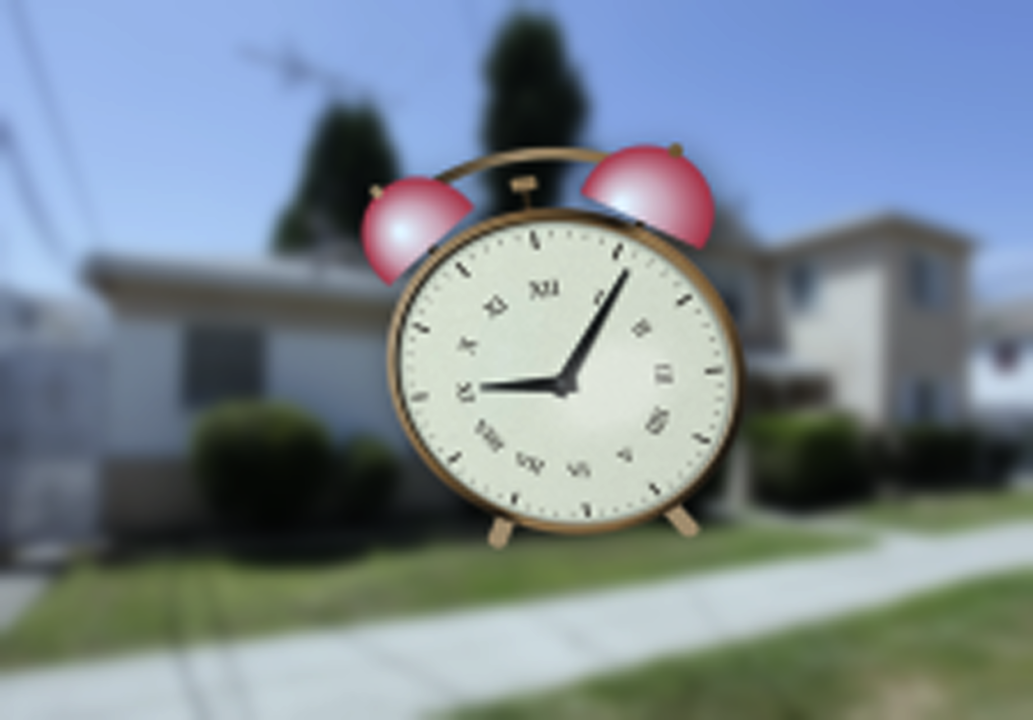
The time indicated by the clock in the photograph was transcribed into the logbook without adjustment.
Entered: 9:06
